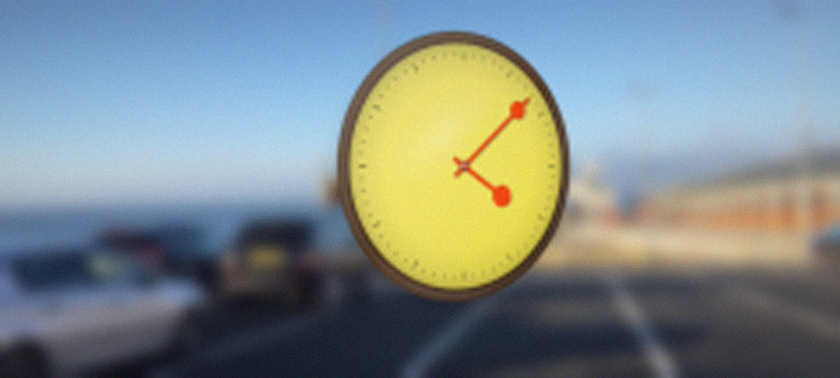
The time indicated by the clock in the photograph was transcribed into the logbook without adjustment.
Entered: 4:08
